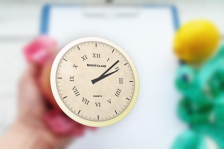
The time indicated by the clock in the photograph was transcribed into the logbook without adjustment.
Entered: 2:08
